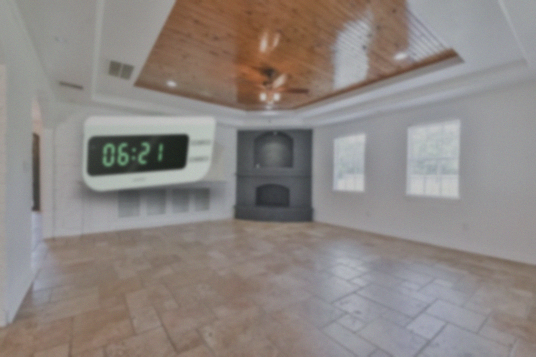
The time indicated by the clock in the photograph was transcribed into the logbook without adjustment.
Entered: 6:21
